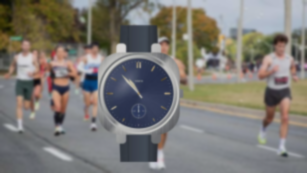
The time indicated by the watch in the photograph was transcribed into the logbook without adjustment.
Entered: 10:53
